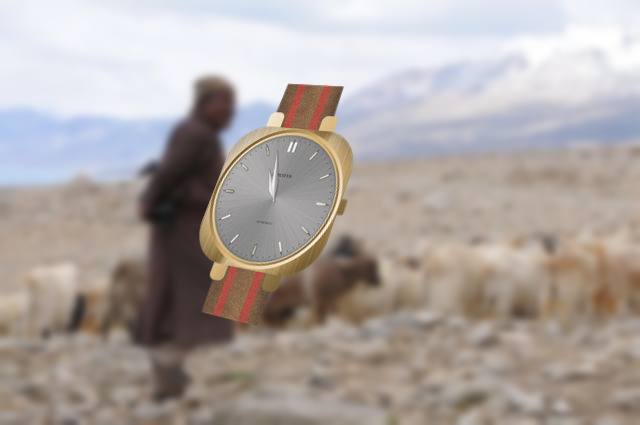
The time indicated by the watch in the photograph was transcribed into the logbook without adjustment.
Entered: 10:57
